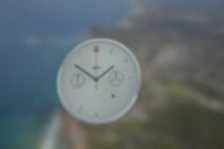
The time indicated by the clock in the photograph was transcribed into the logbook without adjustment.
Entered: 1:51
